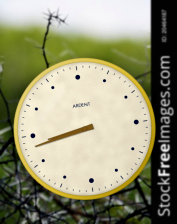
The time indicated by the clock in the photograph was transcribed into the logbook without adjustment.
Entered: 8:43
